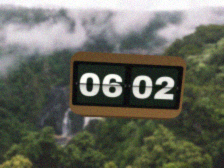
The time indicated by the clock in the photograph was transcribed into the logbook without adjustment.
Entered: 6:02
